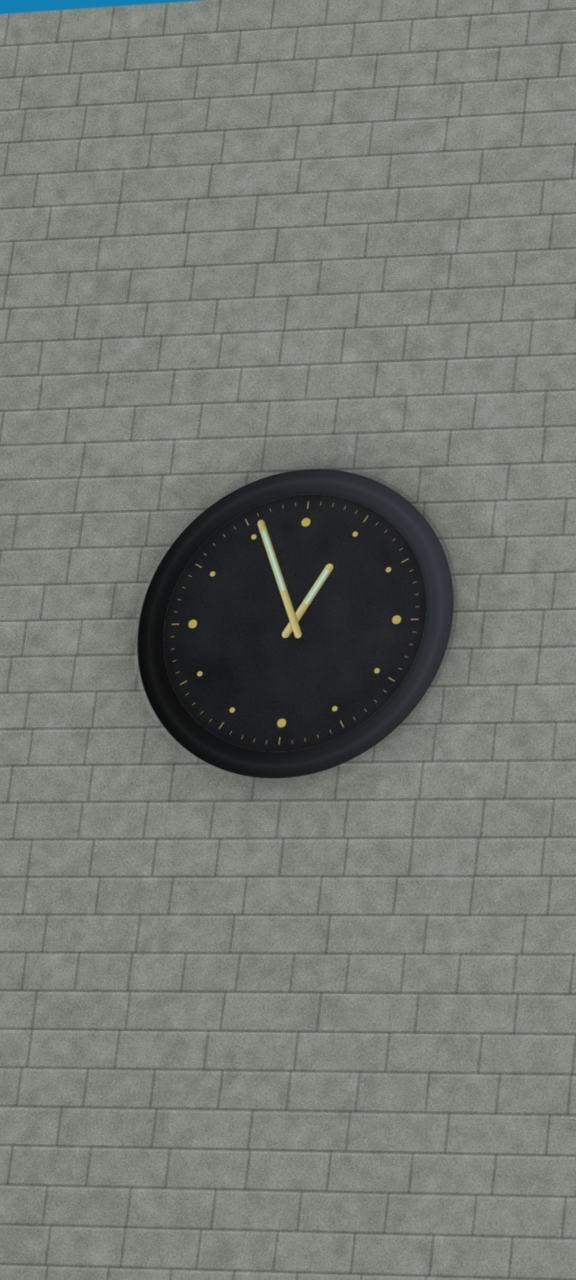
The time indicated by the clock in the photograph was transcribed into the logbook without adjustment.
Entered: 12:56
